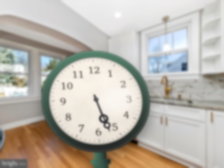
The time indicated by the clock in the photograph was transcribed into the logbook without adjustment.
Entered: 5:27
